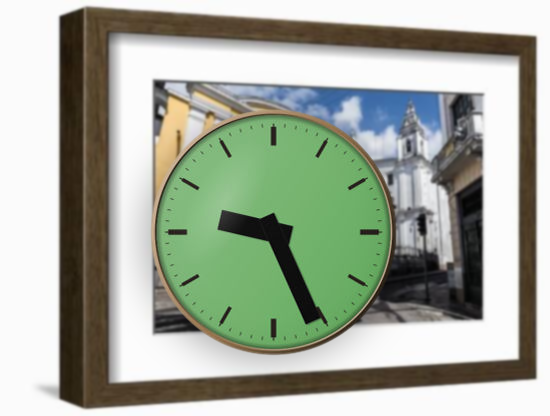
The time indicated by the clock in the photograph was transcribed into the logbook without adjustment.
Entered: 9:26
